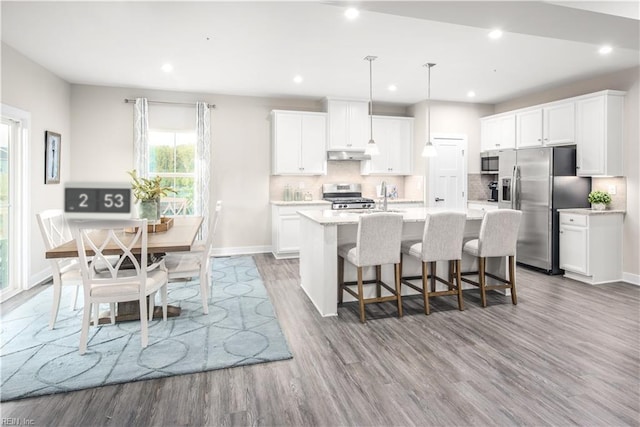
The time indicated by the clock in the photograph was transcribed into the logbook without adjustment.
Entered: 2:53
